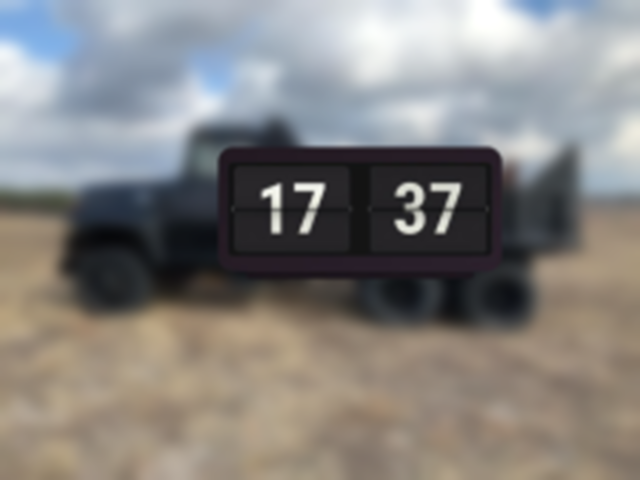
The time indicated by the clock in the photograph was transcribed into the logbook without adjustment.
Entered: 17:37
